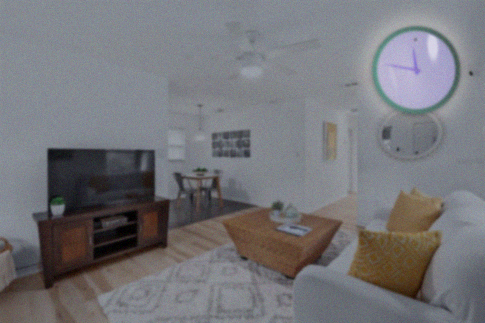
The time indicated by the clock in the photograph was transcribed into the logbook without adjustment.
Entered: 11:47
